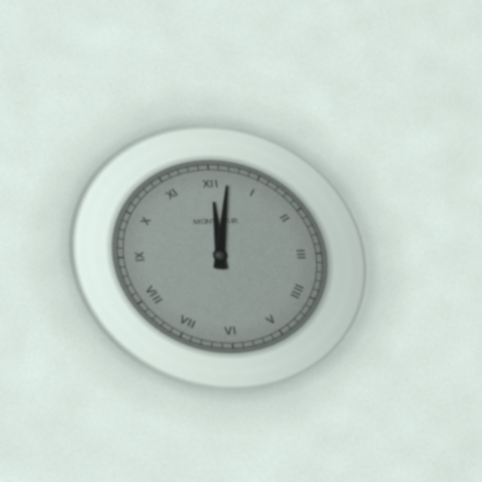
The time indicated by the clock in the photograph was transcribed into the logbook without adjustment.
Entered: 12:02
